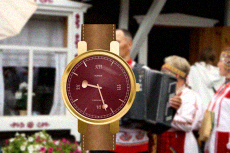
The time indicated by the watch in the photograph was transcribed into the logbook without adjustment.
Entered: 9:27
